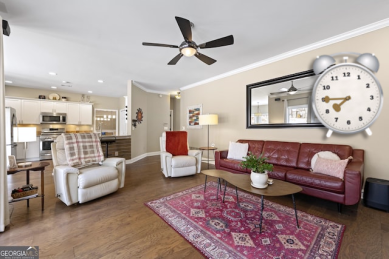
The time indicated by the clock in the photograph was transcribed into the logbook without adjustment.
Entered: 7:45
